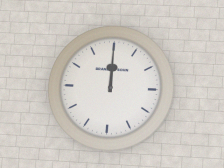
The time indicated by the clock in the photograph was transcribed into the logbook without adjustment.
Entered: 12:00
